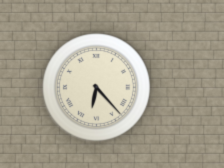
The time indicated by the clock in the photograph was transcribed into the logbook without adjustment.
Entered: 6:23
